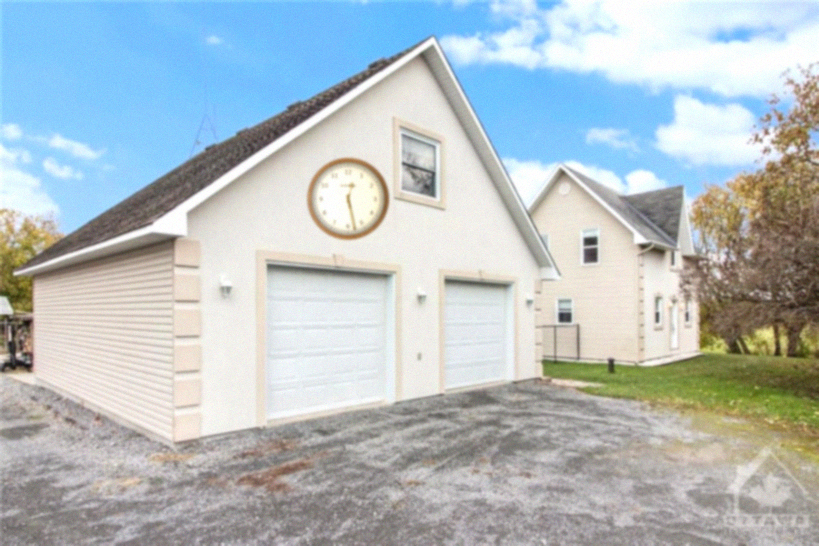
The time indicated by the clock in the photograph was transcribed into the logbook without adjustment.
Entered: 12:28
